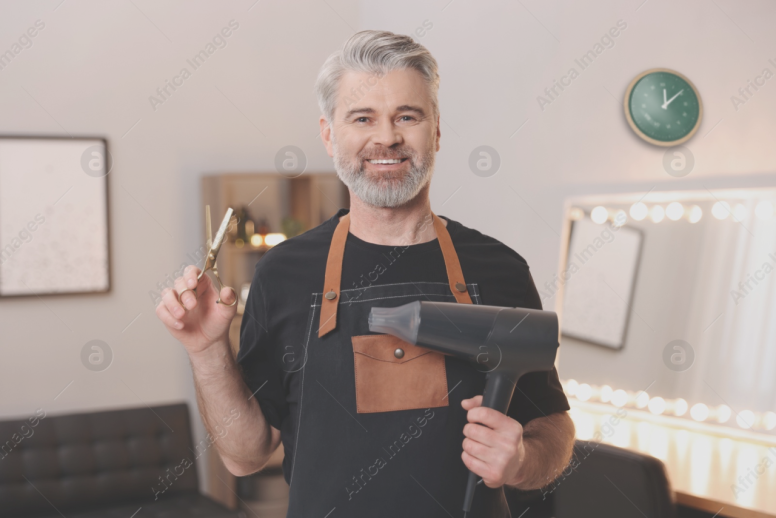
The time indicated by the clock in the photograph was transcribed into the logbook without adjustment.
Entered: 12:09
